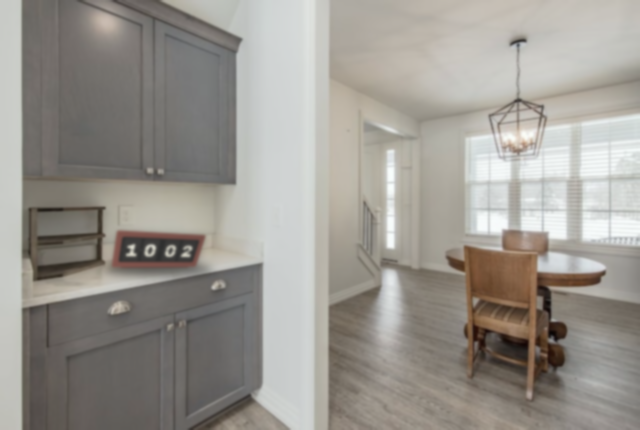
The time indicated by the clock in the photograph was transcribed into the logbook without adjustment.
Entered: 10:02
